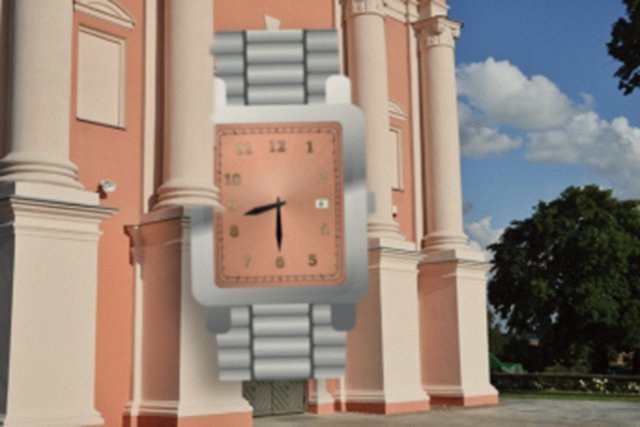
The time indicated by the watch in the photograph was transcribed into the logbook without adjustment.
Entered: 8:30
